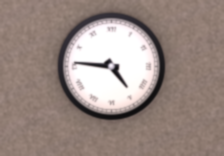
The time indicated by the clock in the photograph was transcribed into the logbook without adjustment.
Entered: 4:46
